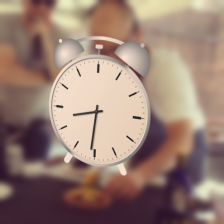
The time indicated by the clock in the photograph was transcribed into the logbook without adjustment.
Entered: 8:31
